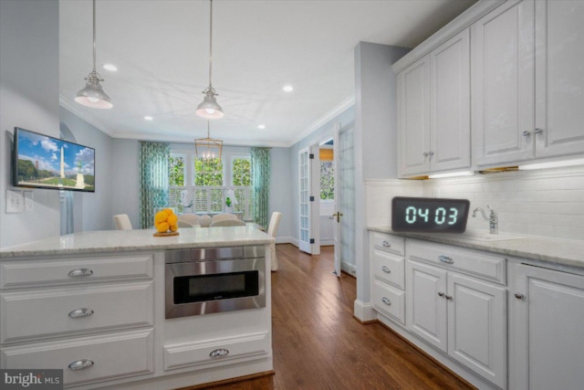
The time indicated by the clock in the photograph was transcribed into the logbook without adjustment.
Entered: 4:03
